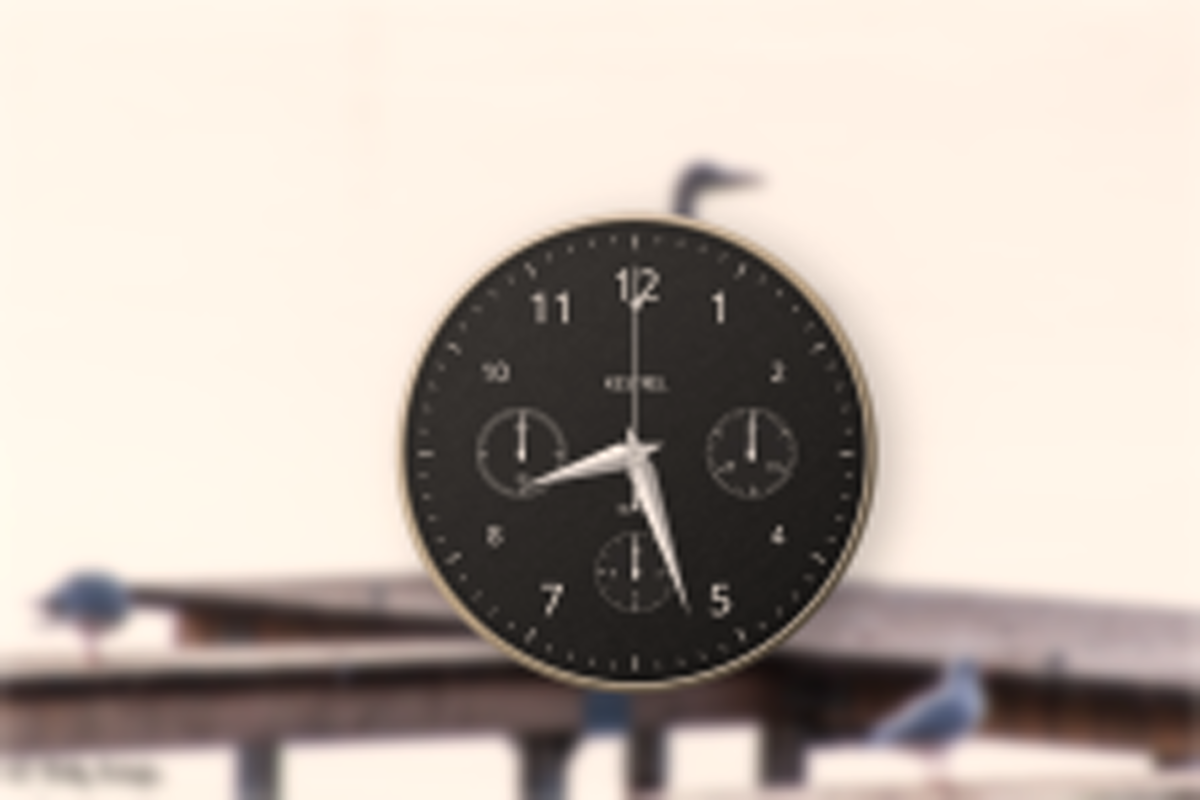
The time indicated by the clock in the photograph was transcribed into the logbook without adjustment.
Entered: 8:27
